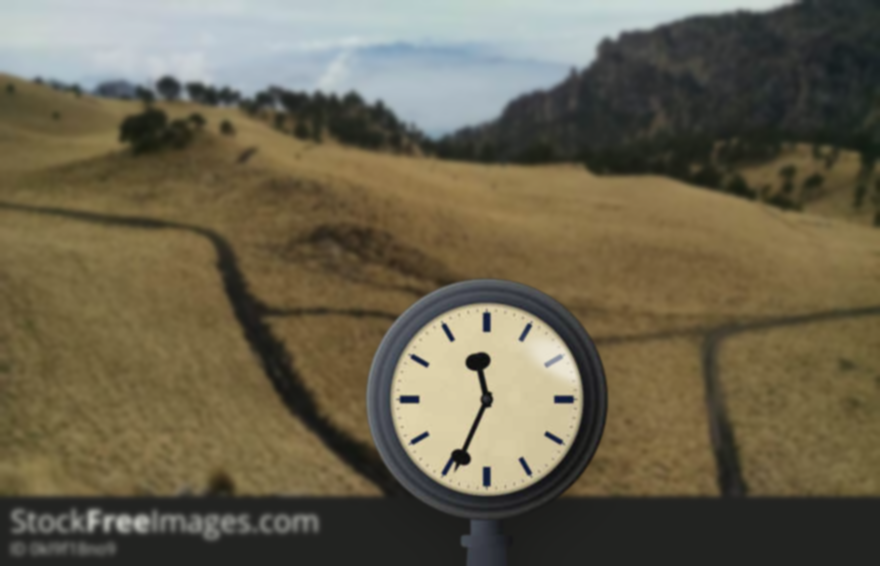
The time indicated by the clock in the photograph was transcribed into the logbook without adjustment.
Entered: 11:34
